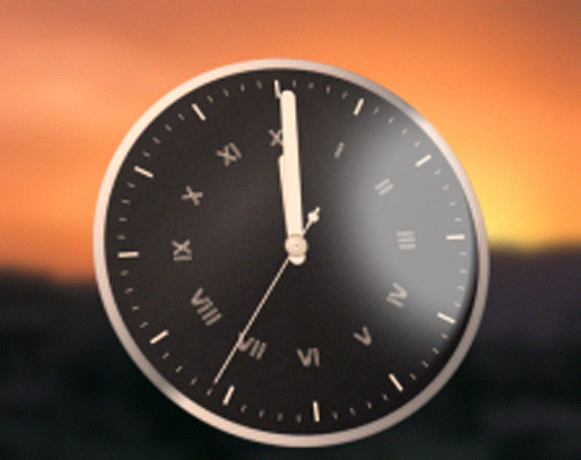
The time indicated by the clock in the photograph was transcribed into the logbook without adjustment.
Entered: 12:00:36
